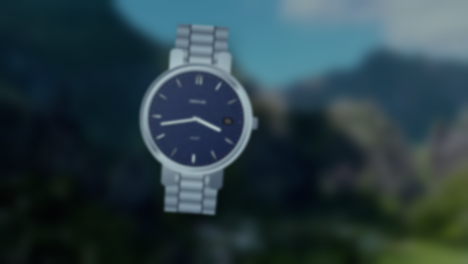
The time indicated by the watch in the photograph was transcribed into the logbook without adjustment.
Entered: 3:43
